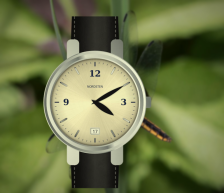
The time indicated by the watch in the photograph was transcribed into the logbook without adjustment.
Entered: 4:10
